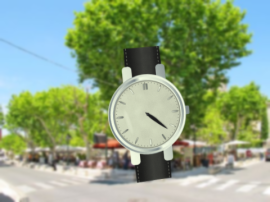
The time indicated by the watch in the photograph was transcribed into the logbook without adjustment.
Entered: 4:22
